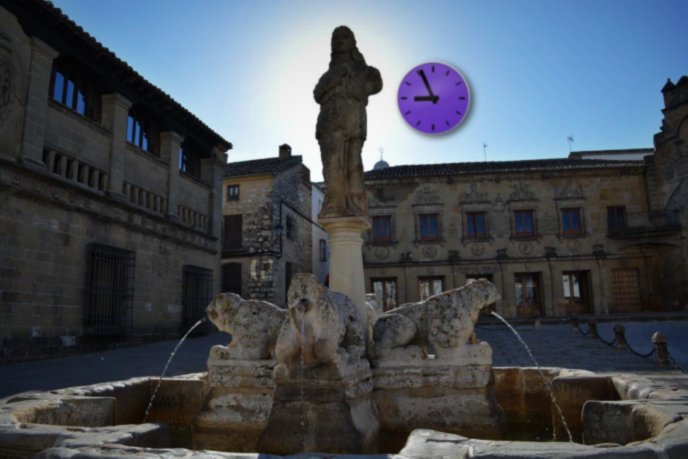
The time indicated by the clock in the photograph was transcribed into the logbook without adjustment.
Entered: 8:56
